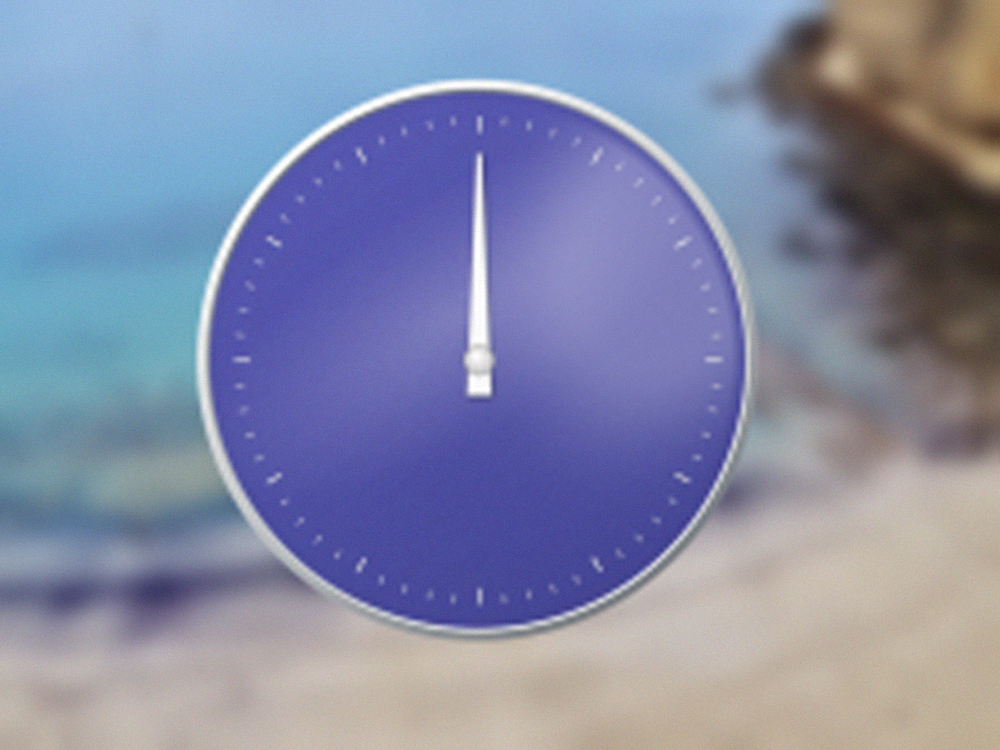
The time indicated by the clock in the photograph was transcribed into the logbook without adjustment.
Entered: 12:00
